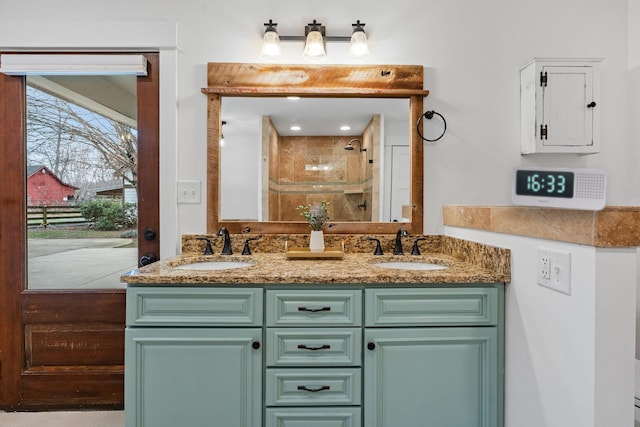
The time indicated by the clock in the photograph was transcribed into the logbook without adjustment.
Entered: 16:33
